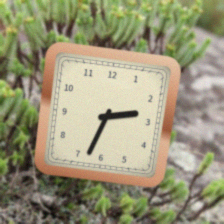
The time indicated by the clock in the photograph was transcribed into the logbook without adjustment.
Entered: 2:33
